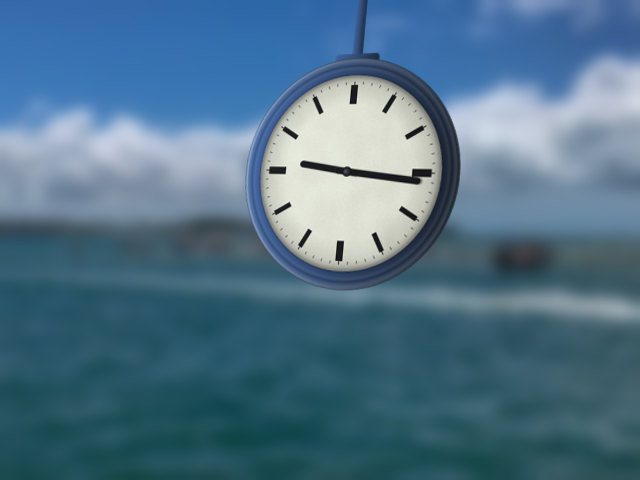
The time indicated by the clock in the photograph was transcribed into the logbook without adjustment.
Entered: 9:16
